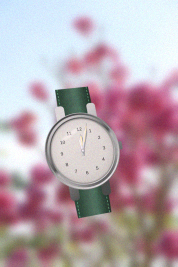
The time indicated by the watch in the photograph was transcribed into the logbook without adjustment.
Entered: 12:03
